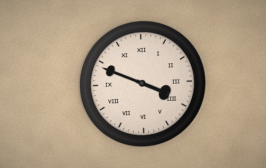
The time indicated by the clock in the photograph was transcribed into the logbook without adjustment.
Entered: 3:49
